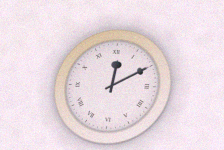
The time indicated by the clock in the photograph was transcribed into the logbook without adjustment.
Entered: 12:10
